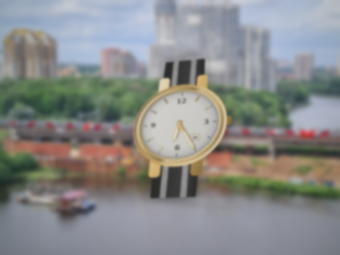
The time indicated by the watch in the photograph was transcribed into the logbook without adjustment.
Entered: 6:25
